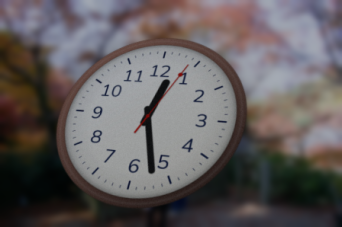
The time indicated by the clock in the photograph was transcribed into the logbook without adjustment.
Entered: 12:27:04
